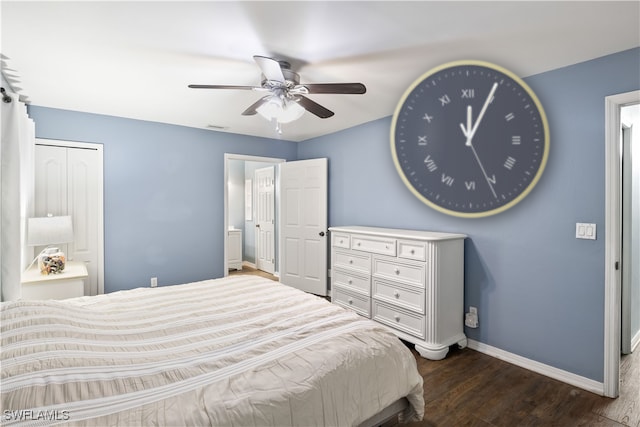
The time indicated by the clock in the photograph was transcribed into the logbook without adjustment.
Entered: 12:04:26
